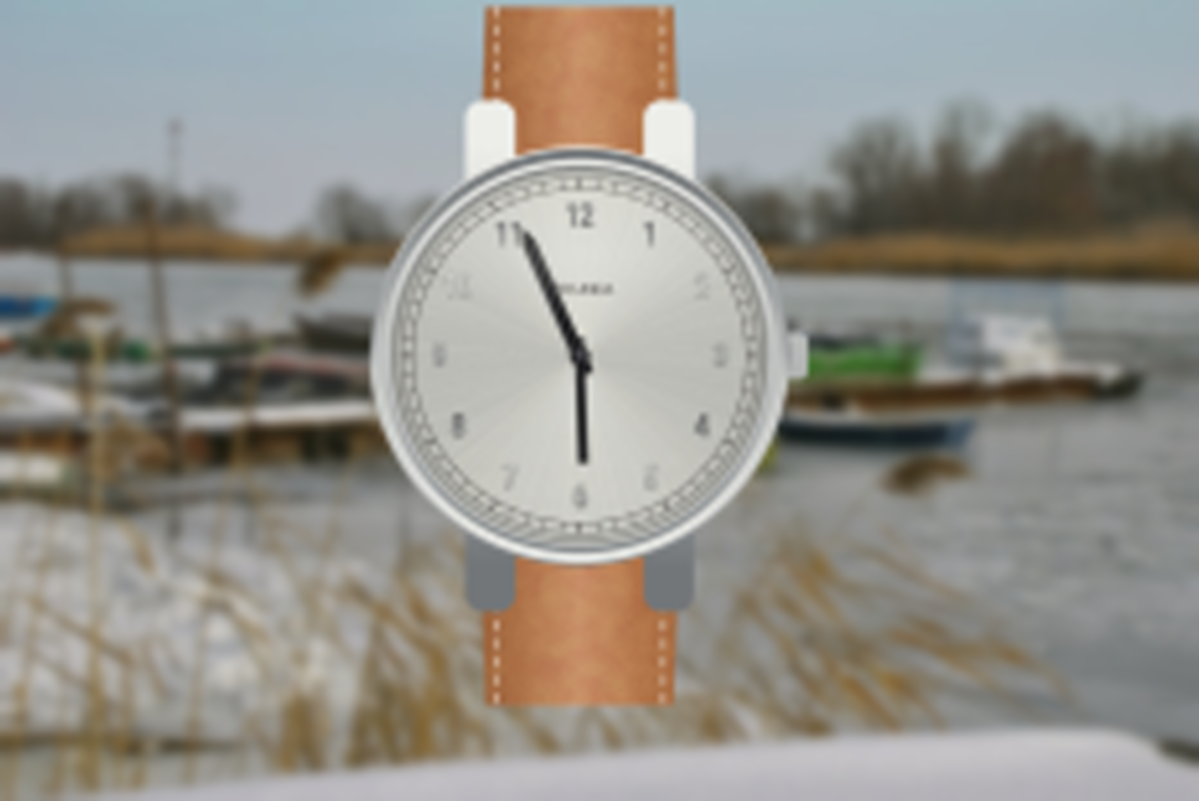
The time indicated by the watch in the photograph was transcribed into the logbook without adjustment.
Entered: 5:56
